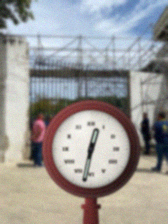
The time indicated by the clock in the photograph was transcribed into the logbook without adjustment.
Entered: 12:32
